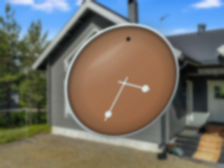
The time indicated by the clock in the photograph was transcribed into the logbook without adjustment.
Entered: 3:34
